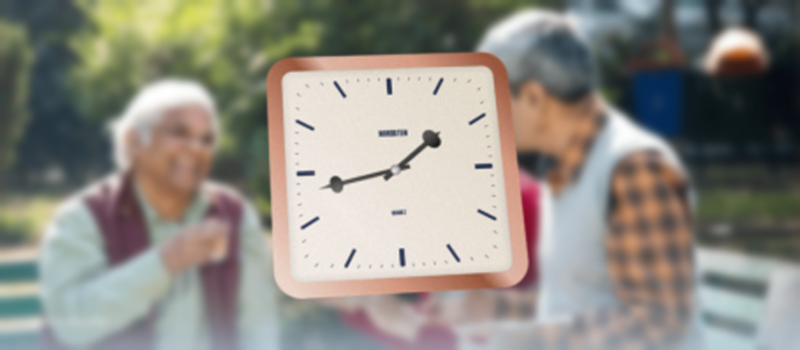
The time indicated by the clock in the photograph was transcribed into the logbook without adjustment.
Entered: 1:43
